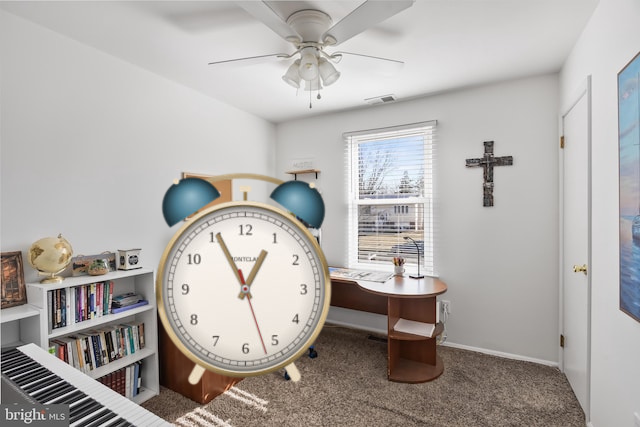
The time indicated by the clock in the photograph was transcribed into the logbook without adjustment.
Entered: 12:55:27
